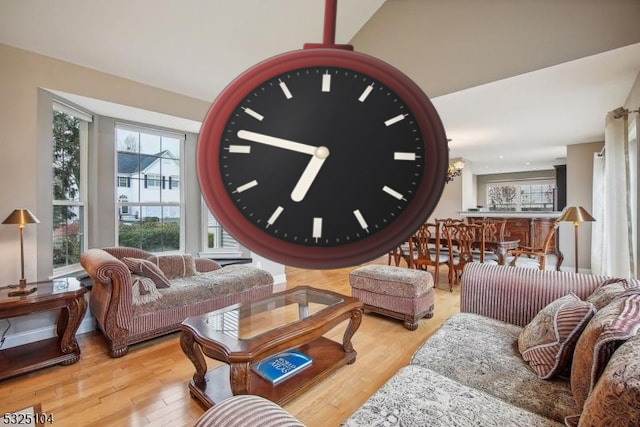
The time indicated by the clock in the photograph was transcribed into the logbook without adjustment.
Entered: 6:47
